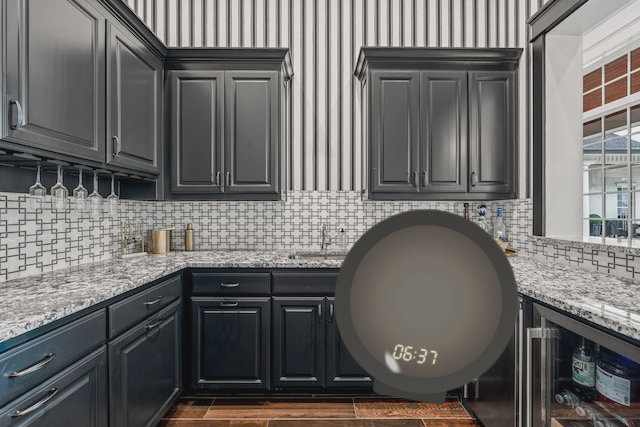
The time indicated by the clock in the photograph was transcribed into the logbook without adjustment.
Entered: 6:37
